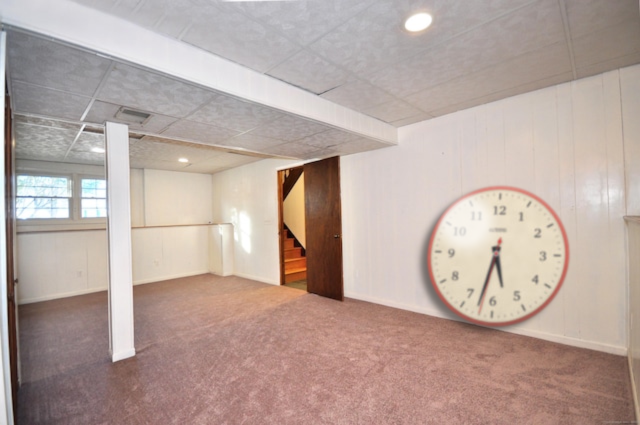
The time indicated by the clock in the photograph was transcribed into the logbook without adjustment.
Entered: 5:32:32
